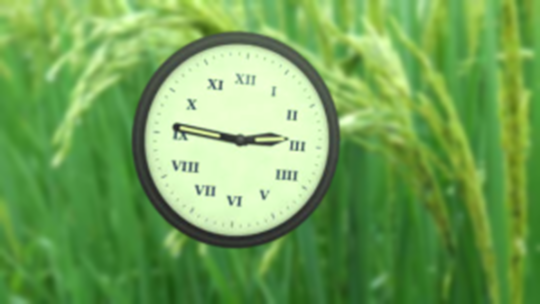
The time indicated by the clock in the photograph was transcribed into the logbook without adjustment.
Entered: 2:46
